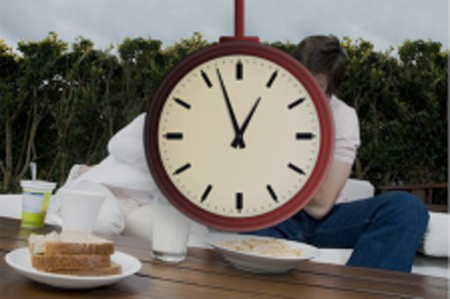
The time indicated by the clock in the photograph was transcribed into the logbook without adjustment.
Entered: 12:57
